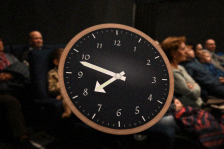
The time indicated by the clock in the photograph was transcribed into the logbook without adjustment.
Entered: 7:48
